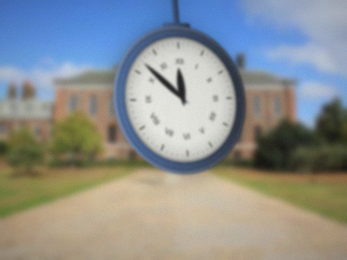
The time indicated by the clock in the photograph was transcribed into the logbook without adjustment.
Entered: 11:52
